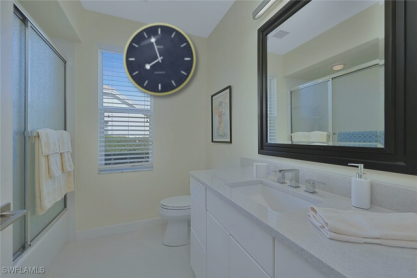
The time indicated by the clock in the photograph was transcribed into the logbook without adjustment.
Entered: 7:57
